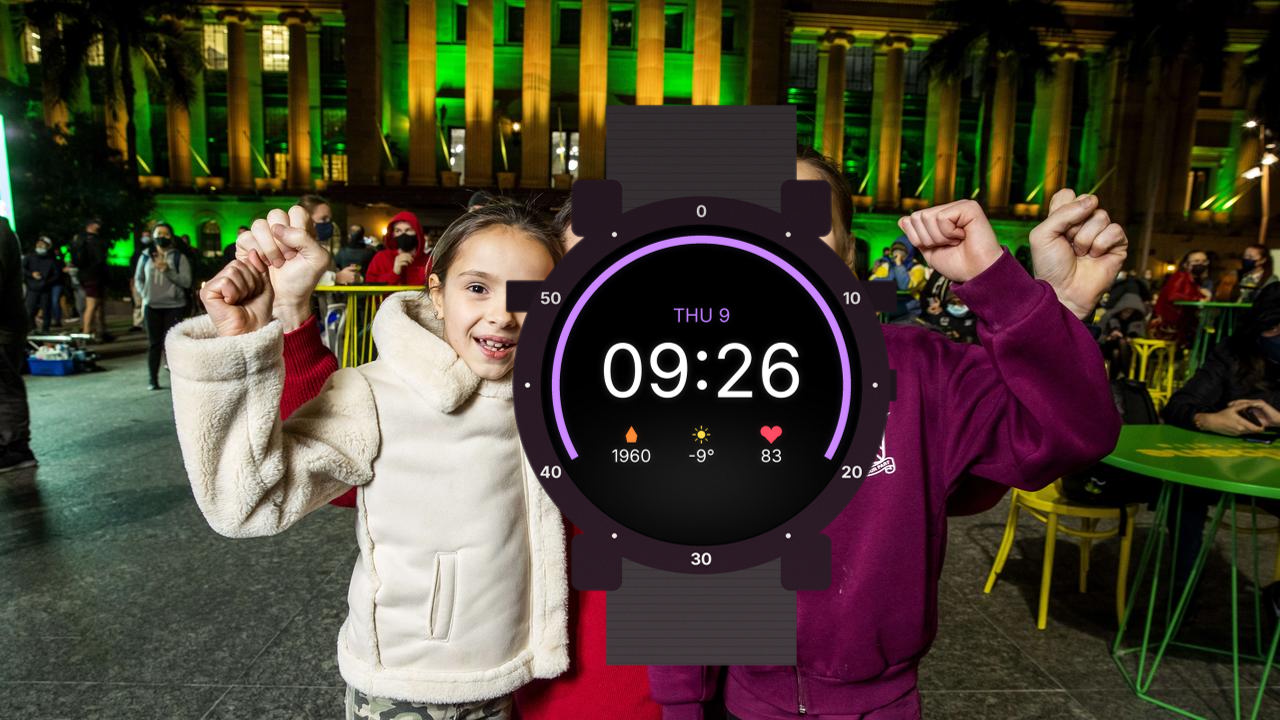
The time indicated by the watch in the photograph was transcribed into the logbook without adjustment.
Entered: 9:26
